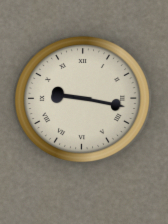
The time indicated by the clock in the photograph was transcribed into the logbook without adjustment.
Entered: 9:17
